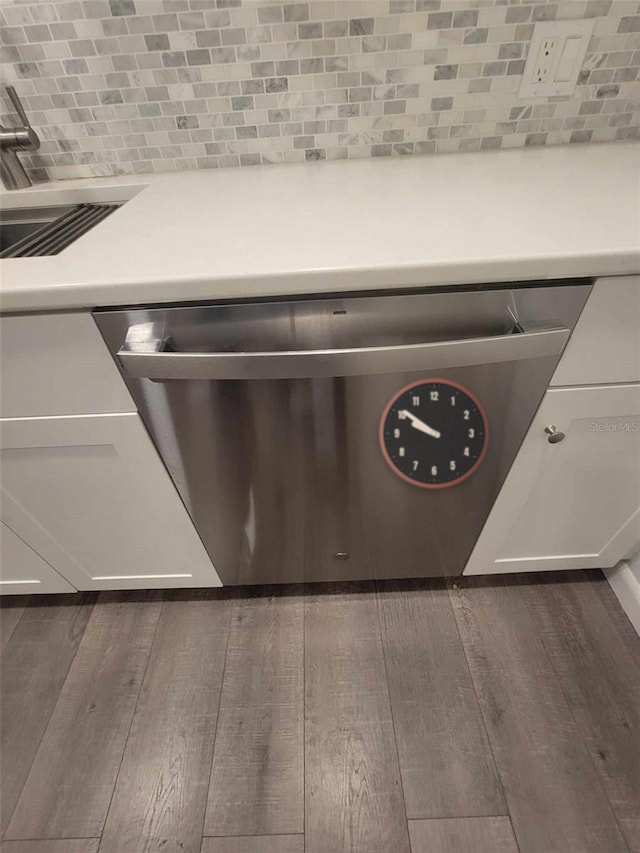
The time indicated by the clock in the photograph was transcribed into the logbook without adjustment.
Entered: 9:51
